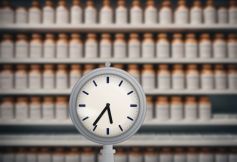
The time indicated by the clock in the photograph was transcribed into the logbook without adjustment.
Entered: 5:36
